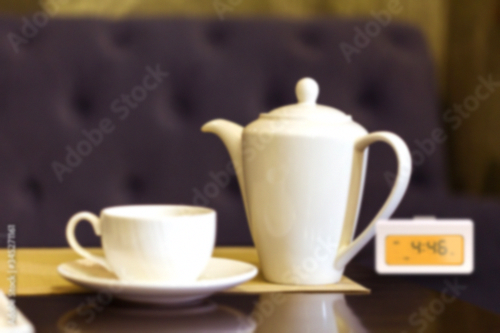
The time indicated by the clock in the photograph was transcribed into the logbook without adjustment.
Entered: 4:46
